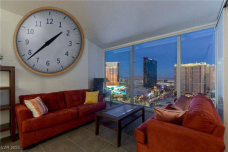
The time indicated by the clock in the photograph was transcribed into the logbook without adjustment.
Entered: 1:38
